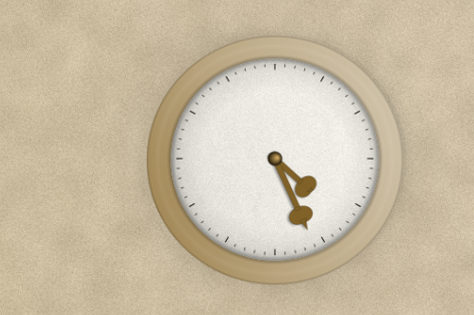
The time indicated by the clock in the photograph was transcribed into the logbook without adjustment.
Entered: 4:26
